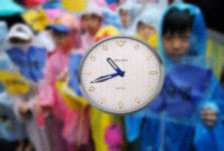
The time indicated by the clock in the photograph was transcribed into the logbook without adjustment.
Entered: 10:42
